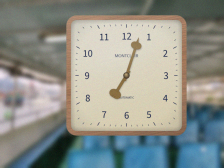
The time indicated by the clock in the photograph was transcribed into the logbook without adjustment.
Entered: 7:03
